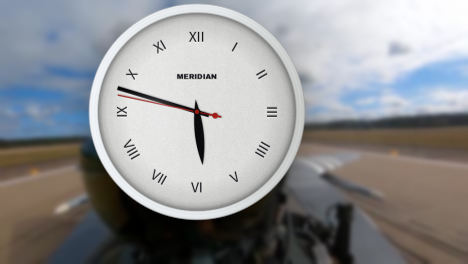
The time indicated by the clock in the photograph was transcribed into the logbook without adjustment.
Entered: 5:47:47
